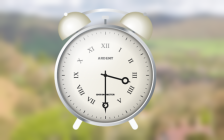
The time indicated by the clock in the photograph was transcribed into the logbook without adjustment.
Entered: 3:30
